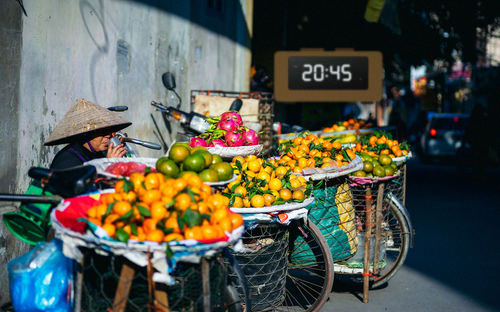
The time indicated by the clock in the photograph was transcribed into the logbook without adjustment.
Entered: 20:45
